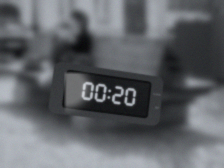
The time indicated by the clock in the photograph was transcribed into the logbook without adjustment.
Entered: 0:20
